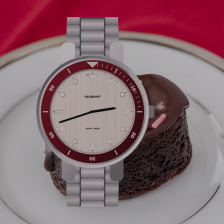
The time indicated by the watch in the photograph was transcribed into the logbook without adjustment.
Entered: 2:42
